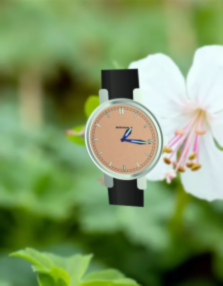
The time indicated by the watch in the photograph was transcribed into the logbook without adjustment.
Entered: 1:16
